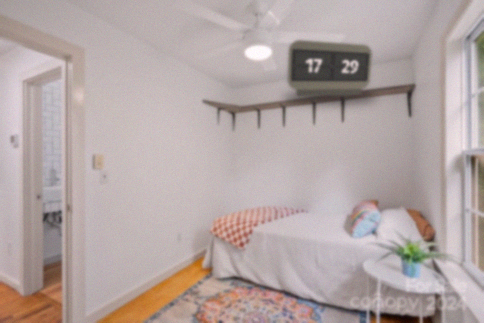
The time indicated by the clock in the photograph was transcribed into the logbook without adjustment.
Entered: 17:29
